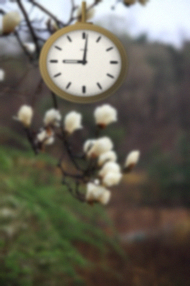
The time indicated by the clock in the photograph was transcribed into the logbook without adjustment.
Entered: 9:01
